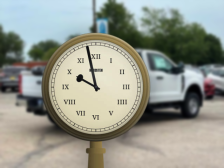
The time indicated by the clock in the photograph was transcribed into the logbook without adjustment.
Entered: 9:58
